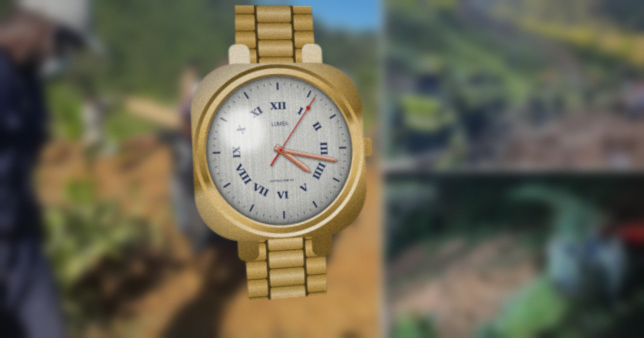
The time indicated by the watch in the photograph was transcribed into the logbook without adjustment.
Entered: 4:17:06
